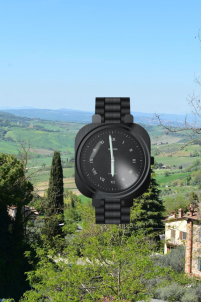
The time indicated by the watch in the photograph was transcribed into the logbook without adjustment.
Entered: 5:59
